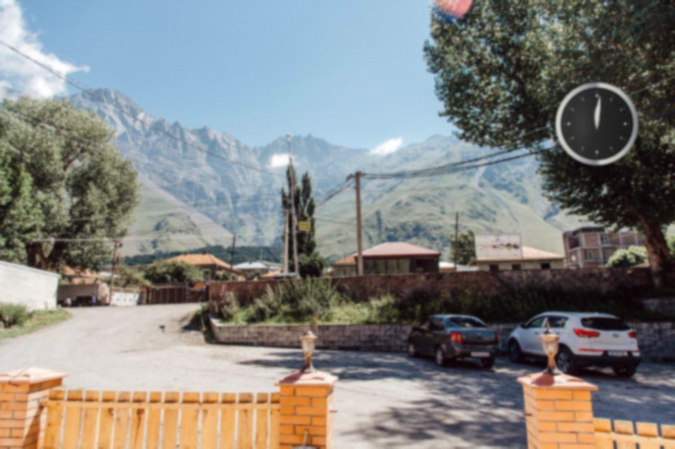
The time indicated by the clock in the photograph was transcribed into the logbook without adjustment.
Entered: 12:01
